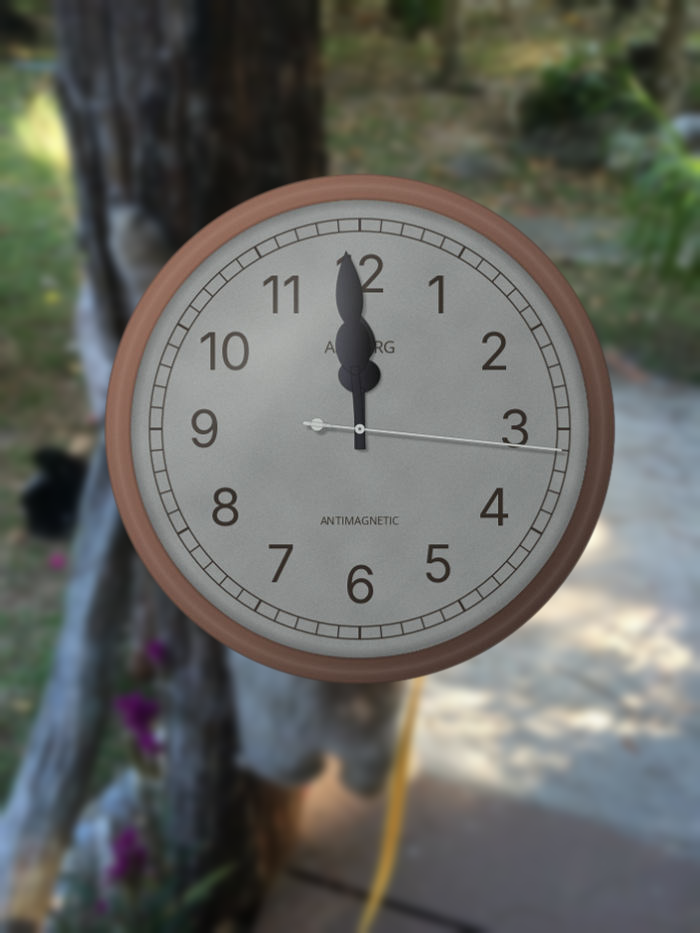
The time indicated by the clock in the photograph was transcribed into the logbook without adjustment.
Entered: 11:59:16
